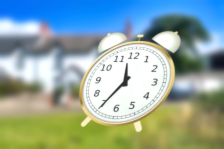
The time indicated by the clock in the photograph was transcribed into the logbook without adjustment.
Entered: 11:35
